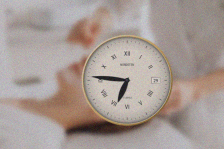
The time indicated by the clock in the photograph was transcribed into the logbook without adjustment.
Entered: 6:46
